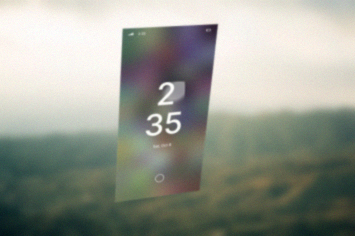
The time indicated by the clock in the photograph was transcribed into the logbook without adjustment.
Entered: 2:35
